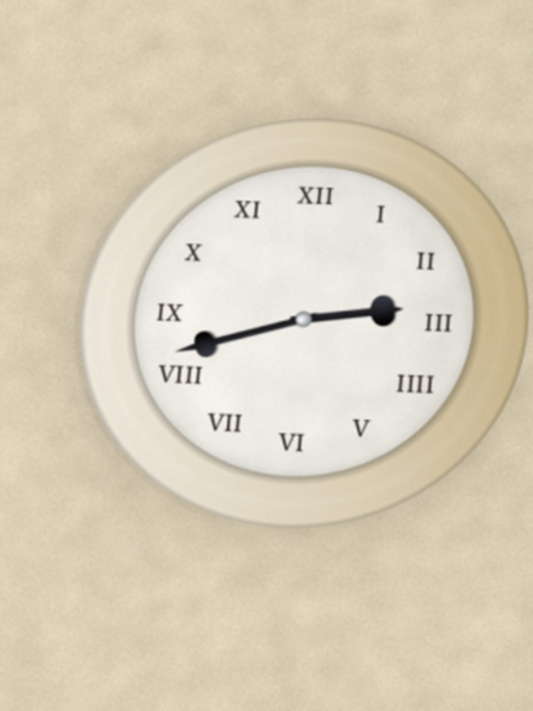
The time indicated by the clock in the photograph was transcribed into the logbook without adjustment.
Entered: 2:42
